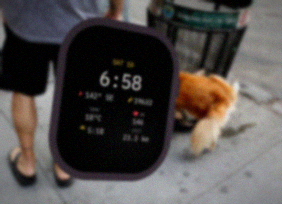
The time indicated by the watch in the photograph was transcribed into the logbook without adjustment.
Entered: 6:58
